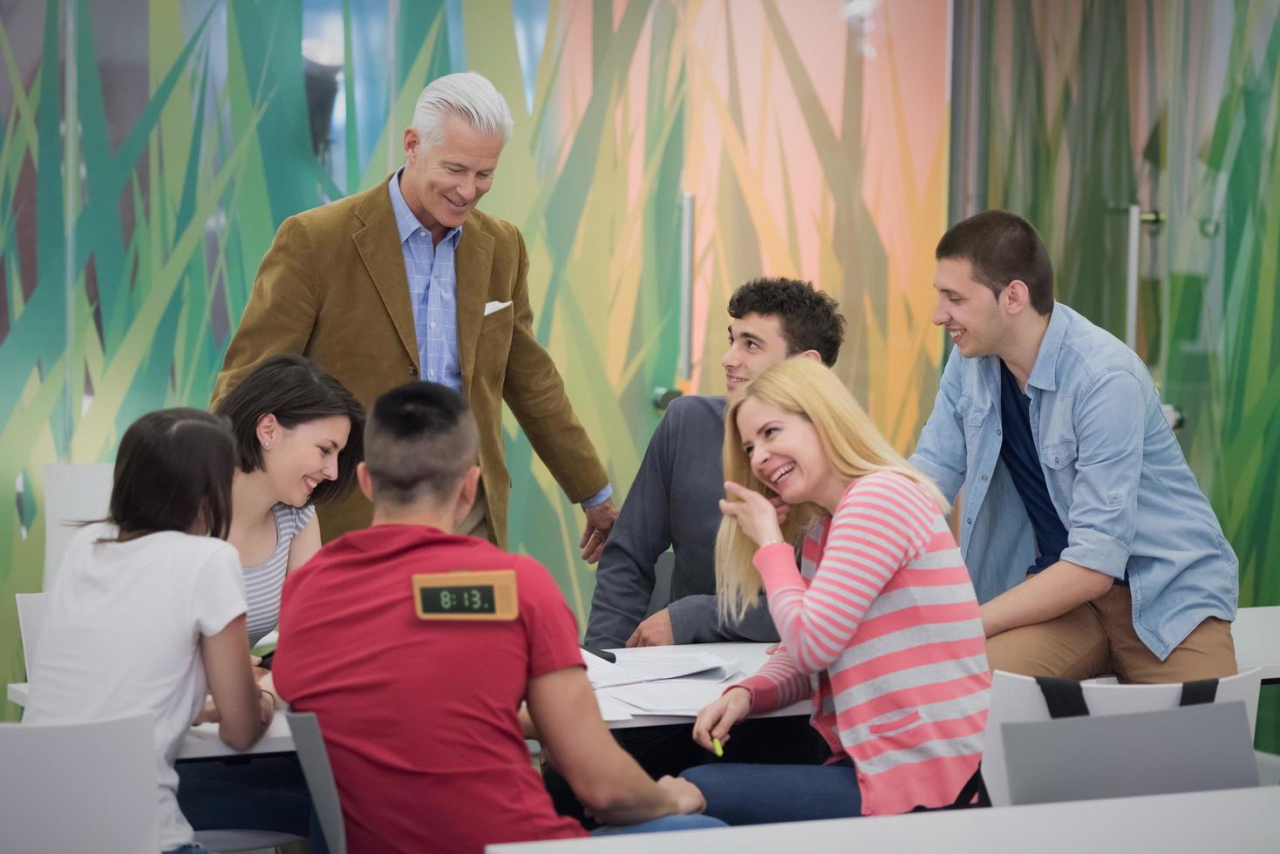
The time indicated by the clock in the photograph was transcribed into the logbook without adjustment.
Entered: 8:13
